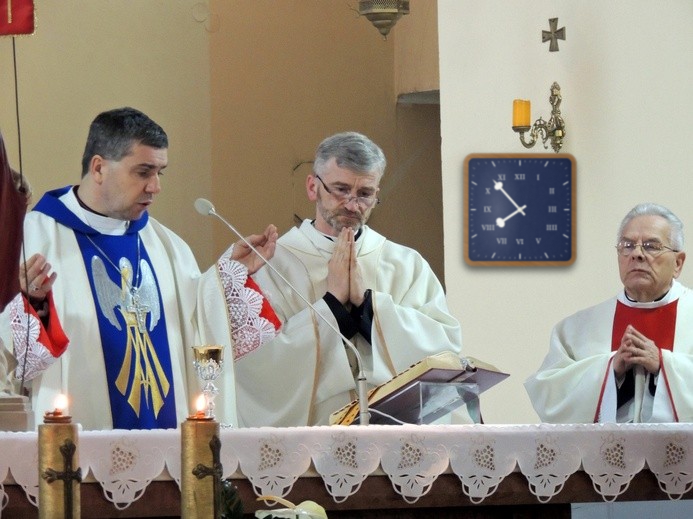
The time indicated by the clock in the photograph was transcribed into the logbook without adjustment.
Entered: 7:53
